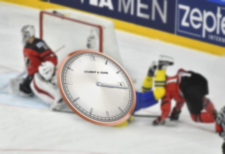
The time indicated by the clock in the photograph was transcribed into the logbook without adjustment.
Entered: 3:16
